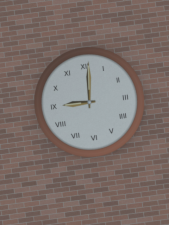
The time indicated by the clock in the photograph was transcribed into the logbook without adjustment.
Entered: 9:01
